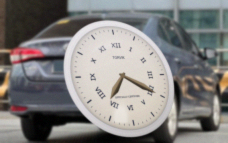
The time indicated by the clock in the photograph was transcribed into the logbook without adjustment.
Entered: 7:20
